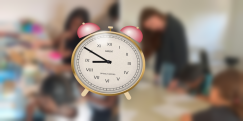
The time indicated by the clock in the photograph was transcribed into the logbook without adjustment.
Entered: 8:50
